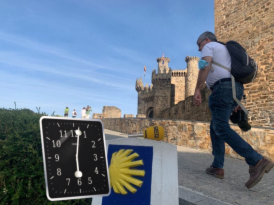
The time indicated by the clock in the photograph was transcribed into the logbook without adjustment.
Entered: 6:02
